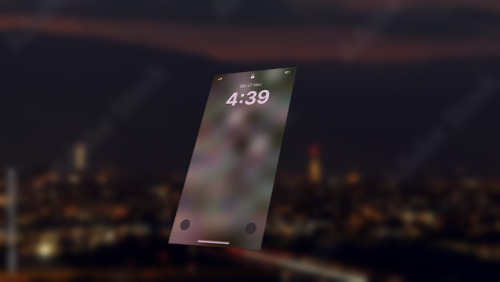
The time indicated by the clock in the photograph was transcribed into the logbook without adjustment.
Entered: 4:39
